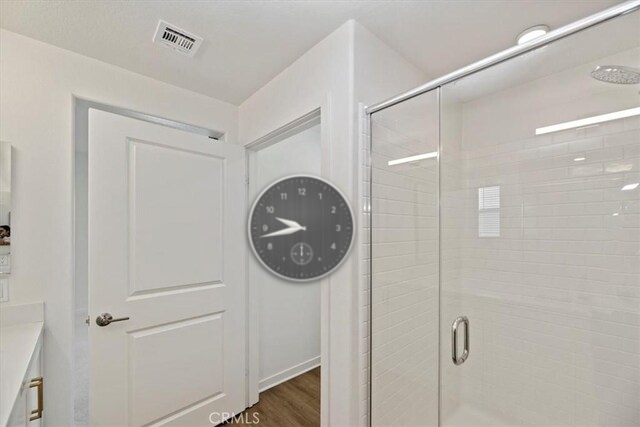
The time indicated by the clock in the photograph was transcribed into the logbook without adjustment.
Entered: 9:43
